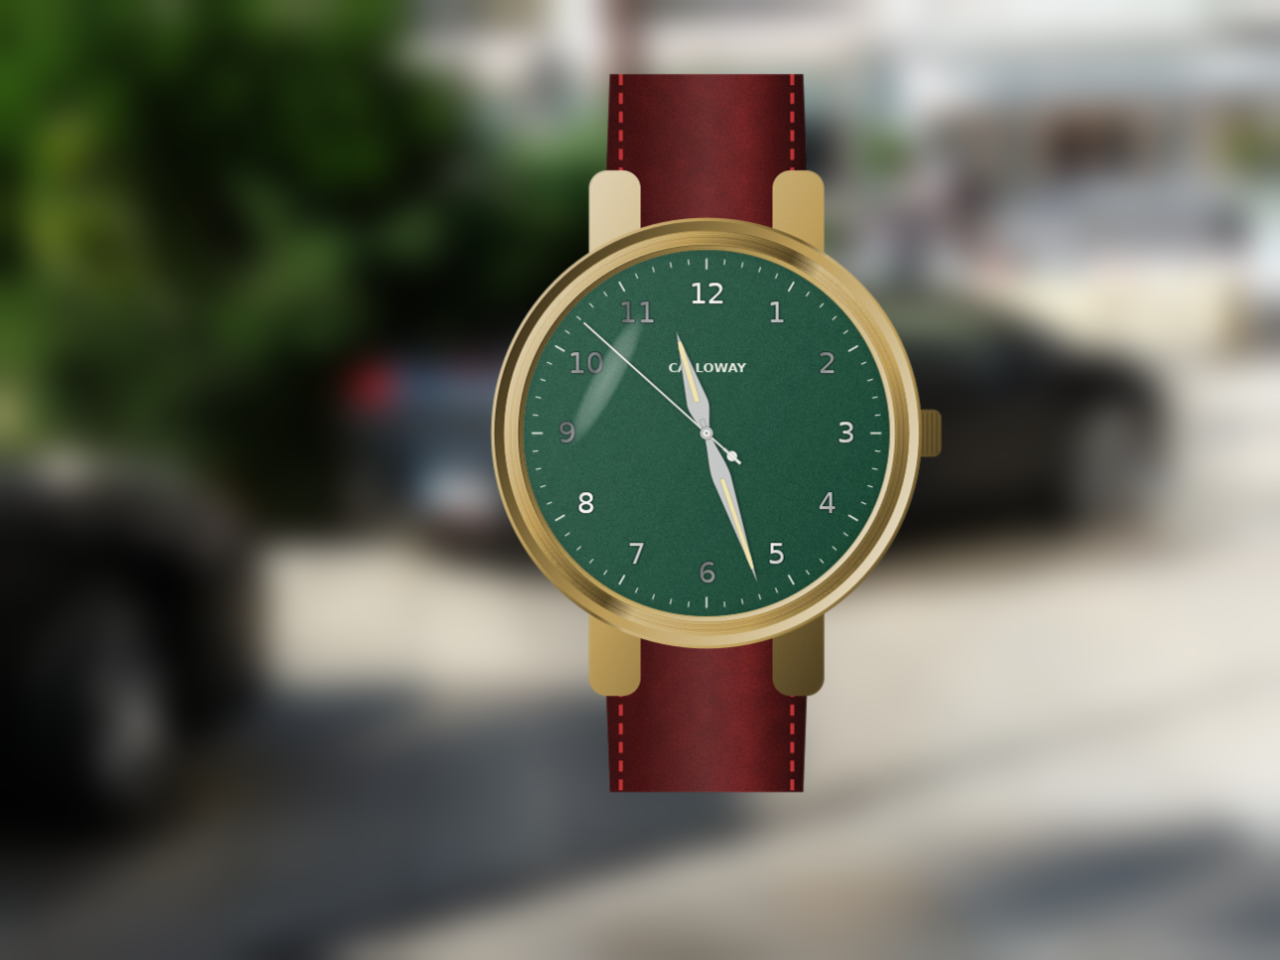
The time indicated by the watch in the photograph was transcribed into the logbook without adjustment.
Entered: 11:26:52
